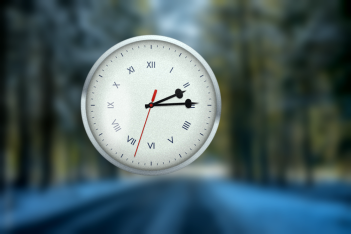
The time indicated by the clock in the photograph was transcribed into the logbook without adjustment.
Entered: 2:14:33
